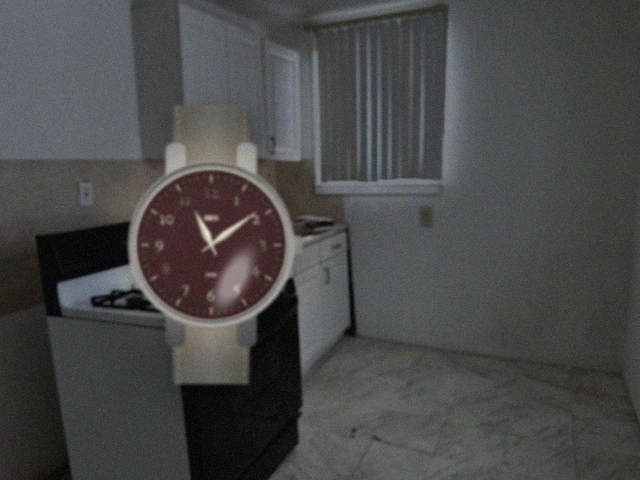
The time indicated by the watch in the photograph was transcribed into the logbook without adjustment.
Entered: 11:09
